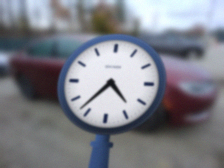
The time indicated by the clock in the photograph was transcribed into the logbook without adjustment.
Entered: 4:37
